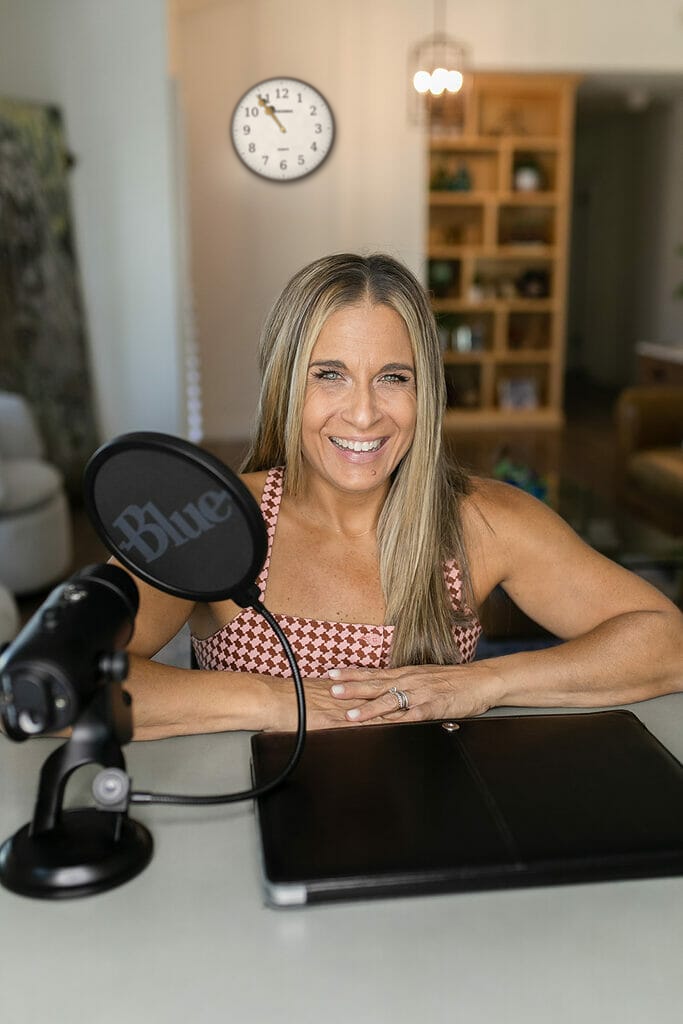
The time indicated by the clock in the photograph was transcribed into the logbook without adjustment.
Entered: 10:54
